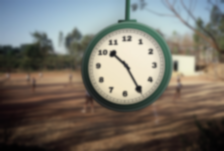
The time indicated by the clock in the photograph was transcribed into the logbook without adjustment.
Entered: 10:25
